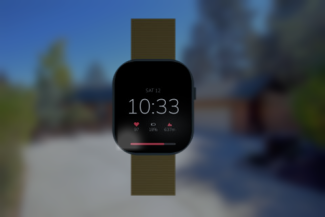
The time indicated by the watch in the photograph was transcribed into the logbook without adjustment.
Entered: 10:33
